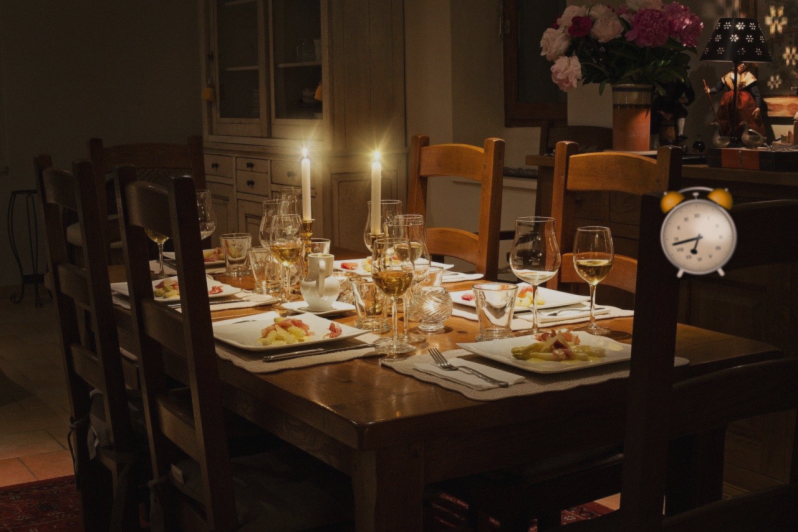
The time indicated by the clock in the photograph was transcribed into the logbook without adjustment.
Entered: 6:43
